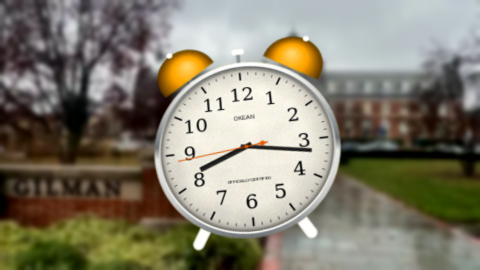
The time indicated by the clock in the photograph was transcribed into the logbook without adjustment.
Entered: 8:16:44
